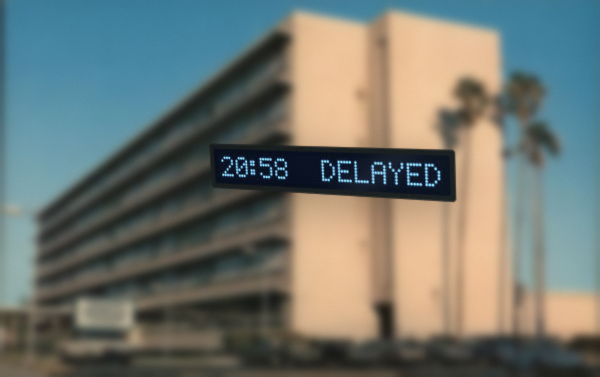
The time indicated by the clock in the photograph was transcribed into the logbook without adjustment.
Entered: 20:58
